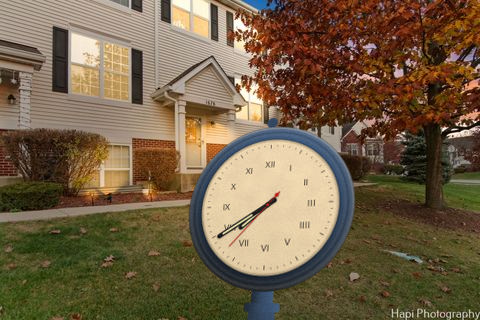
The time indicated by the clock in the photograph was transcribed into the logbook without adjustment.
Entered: 7:39:37
